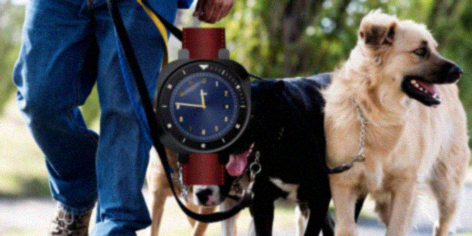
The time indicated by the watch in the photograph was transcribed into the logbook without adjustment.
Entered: 11:46
